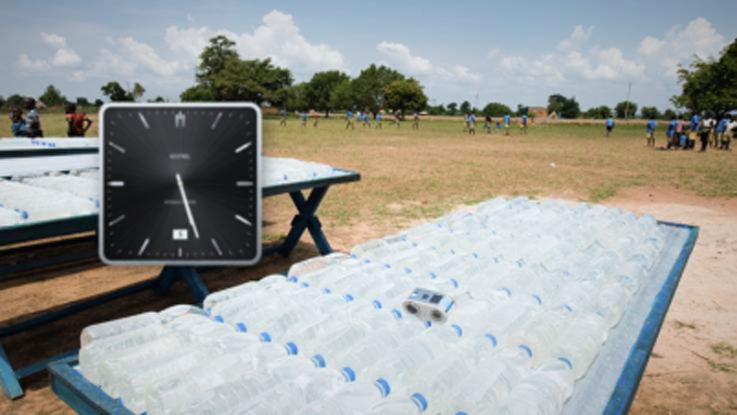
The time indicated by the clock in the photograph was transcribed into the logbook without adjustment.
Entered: 5:27
